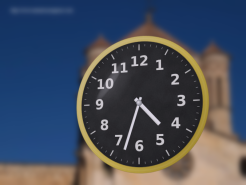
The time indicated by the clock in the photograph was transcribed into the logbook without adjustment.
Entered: 4:33
